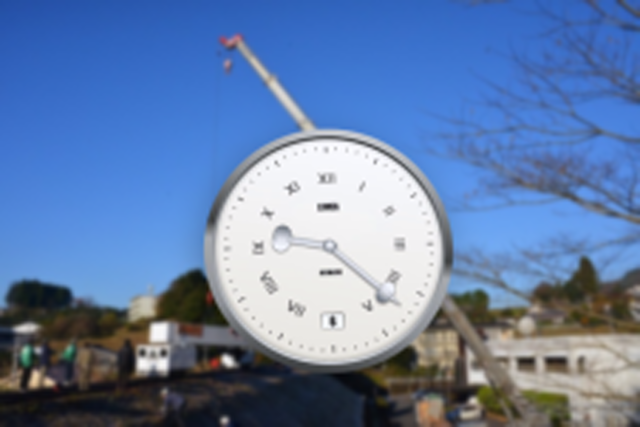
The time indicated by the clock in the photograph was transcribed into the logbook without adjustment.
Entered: 9:22
